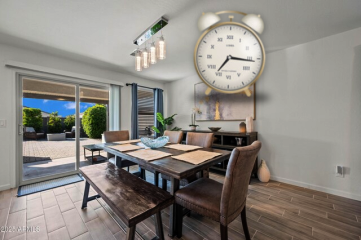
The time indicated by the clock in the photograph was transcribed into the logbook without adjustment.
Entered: 7:16
